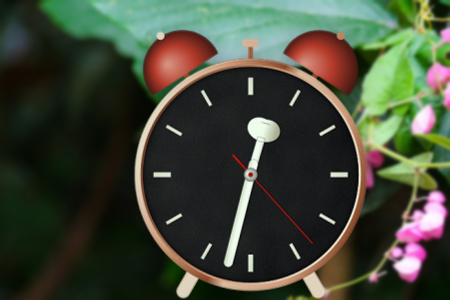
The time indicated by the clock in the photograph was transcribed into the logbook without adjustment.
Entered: 12:32:23
